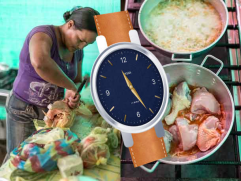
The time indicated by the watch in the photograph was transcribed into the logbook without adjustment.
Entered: 11:26
